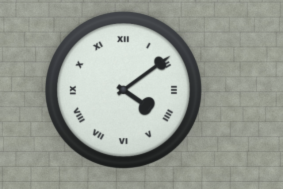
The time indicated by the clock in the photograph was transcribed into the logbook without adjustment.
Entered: 4:09
